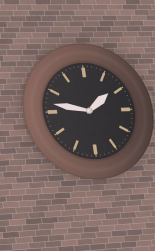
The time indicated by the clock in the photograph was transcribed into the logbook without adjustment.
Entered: 1:47
